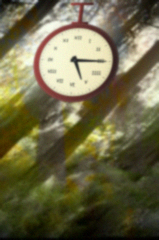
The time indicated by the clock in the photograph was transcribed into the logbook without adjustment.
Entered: 5:15
